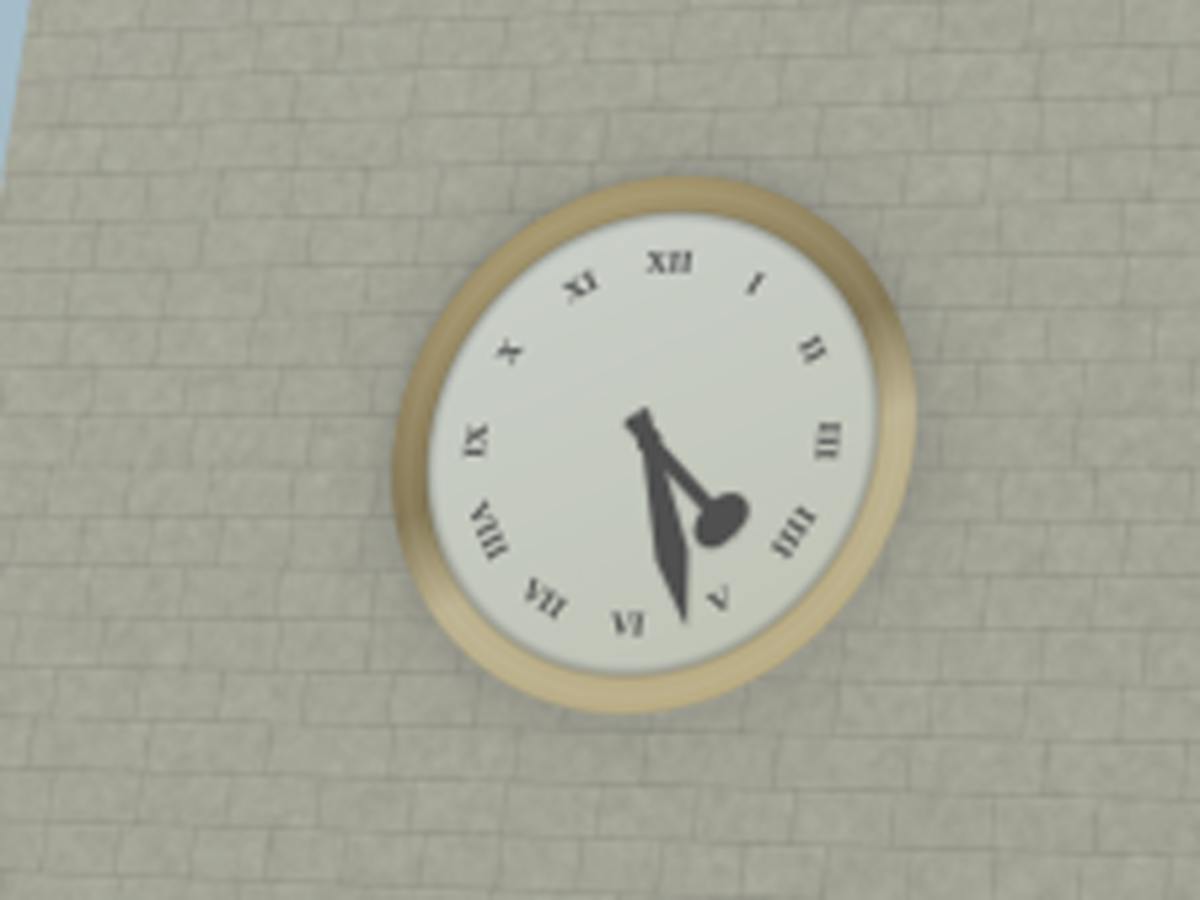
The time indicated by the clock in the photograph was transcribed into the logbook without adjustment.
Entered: 4:27
